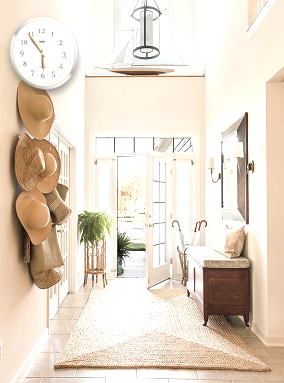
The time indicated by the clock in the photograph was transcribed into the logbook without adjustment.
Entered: 5:54
